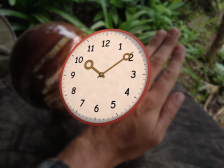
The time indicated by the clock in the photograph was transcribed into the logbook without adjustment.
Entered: 10:09
